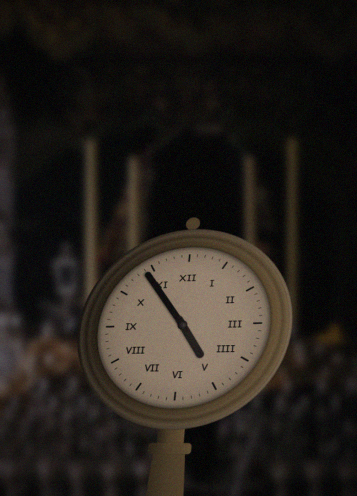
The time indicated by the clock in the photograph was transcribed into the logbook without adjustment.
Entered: 4:54
